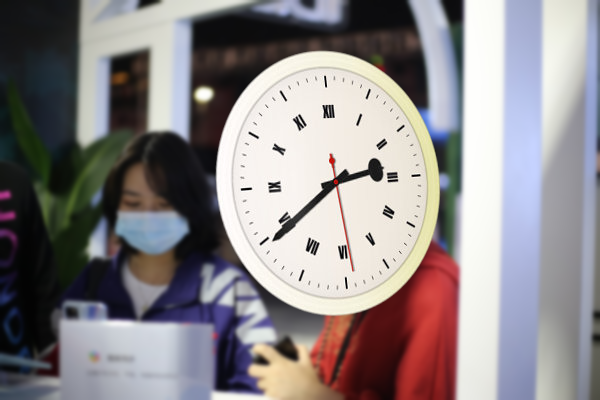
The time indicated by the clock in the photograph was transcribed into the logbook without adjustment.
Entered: 2:39:29
